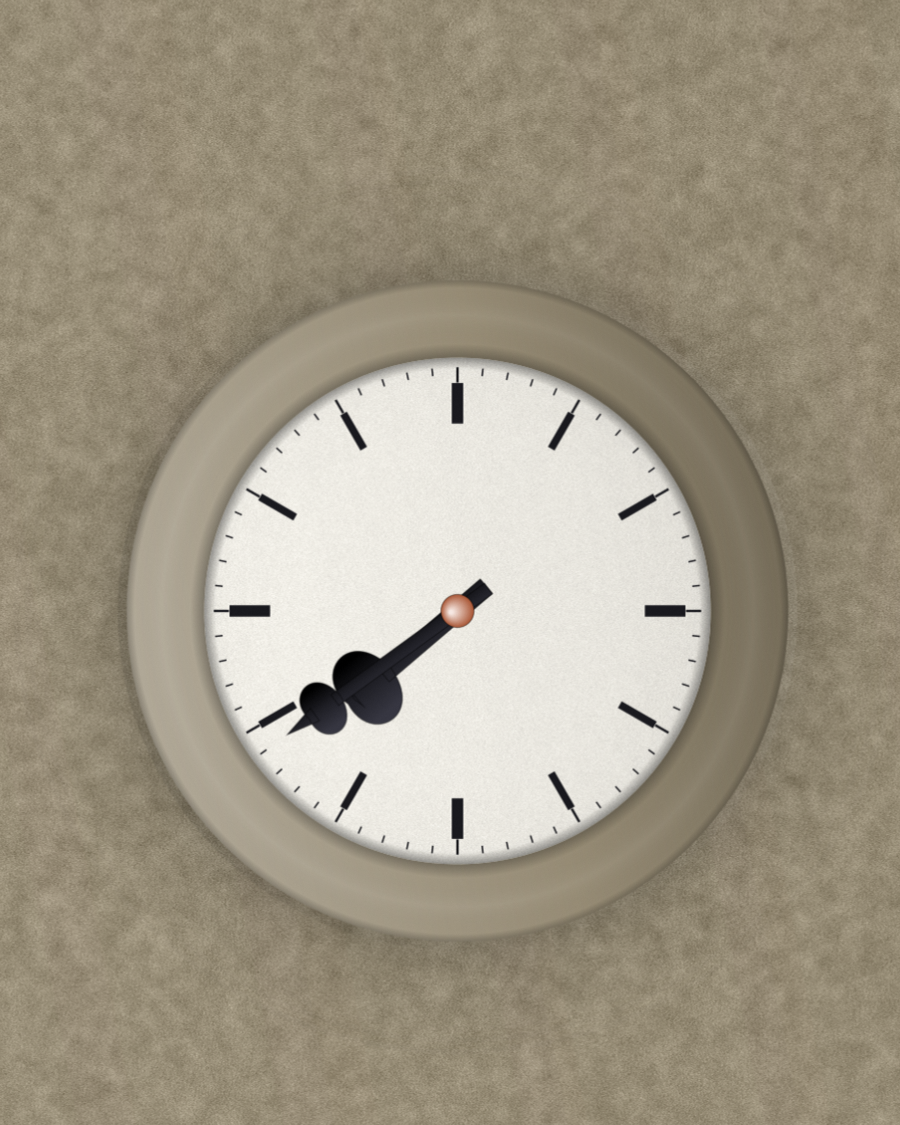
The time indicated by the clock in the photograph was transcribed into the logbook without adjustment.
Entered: 7:39
